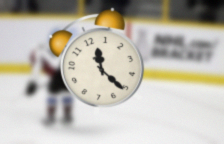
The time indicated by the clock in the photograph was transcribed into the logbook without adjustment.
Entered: 12:26
